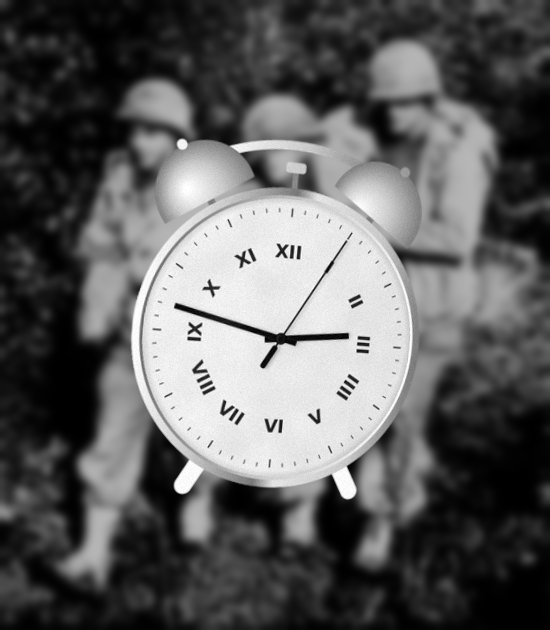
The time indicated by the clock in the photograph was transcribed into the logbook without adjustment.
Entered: 2:47:05
